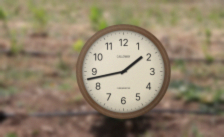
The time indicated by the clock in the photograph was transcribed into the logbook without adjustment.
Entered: 1:43
